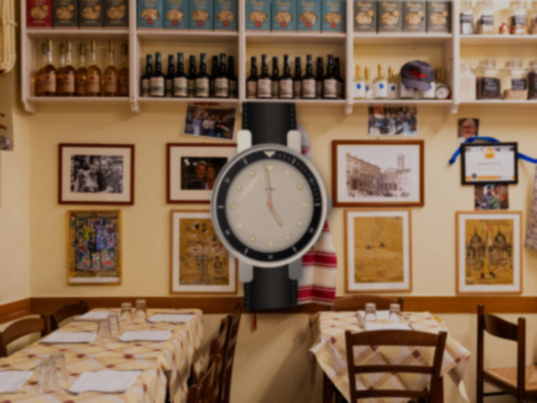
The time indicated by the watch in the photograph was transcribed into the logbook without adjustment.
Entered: 4:59
